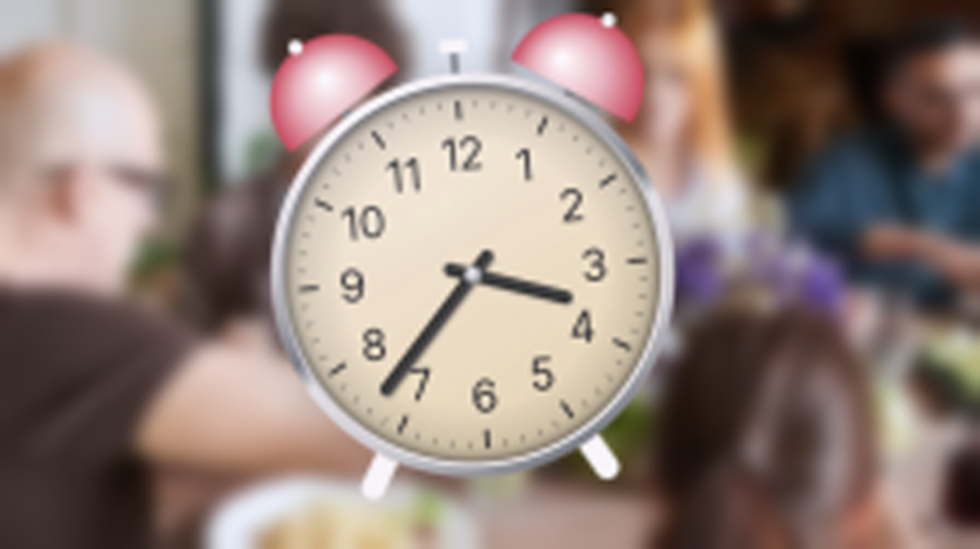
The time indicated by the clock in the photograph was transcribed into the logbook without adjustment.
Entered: 3:37
